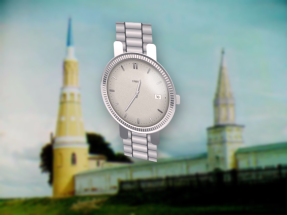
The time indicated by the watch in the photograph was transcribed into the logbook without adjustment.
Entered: 12:36
